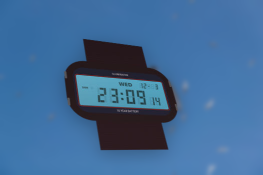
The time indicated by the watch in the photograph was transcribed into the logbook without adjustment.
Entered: 23:09:14
